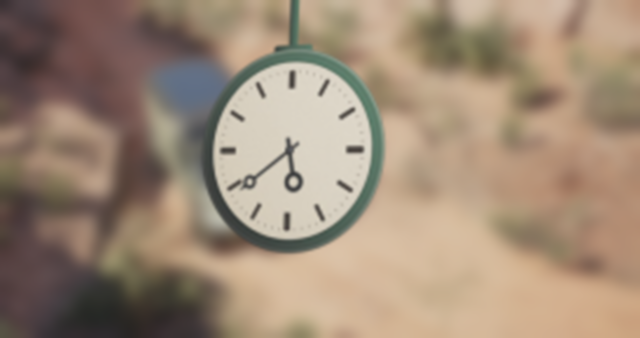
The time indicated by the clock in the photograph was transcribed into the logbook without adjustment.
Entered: 5:39
